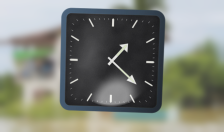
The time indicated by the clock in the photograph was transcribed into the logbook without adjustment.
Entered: 1:22
